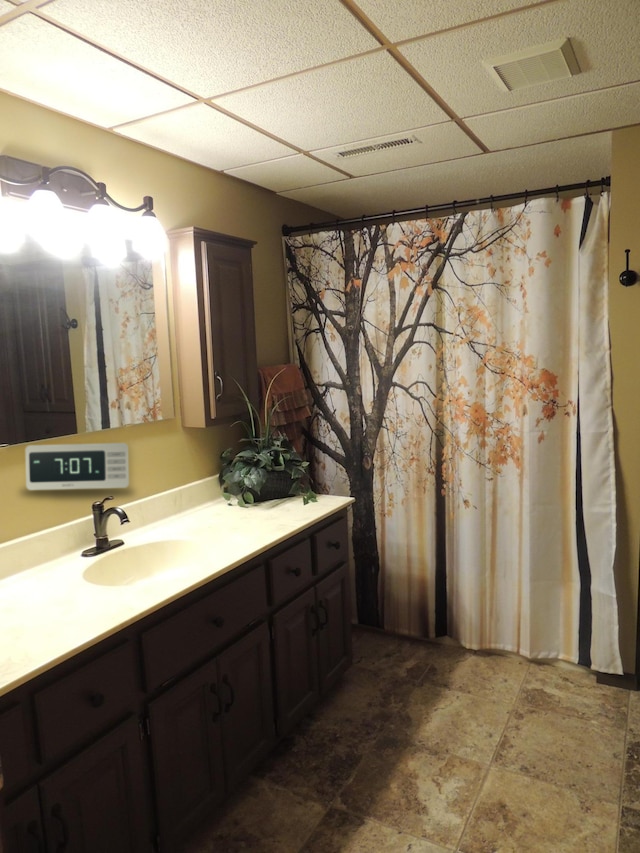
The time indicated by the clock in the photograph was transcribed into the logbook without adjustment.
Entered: 7:07
